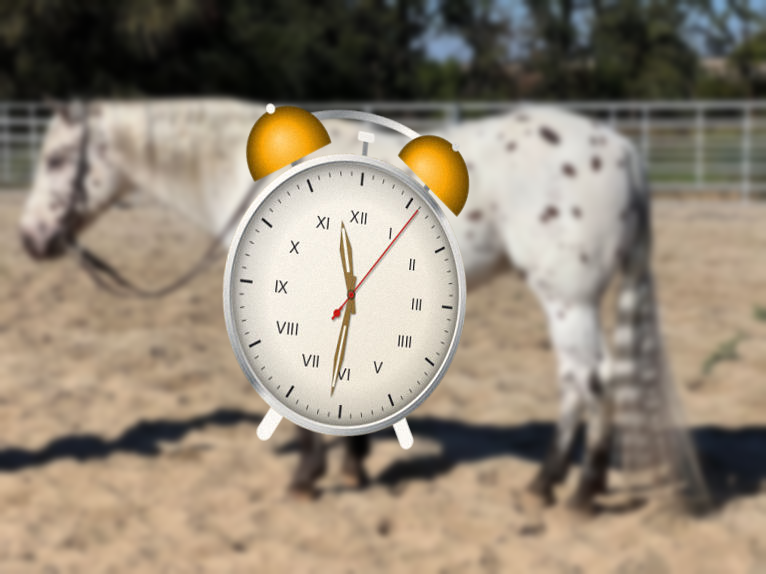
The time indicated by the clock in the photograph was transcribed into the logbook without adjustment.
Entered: 11:31:06
